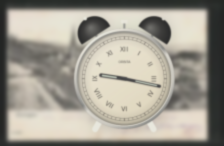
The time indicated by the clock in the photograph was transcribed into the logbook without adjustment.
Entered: 9:17
